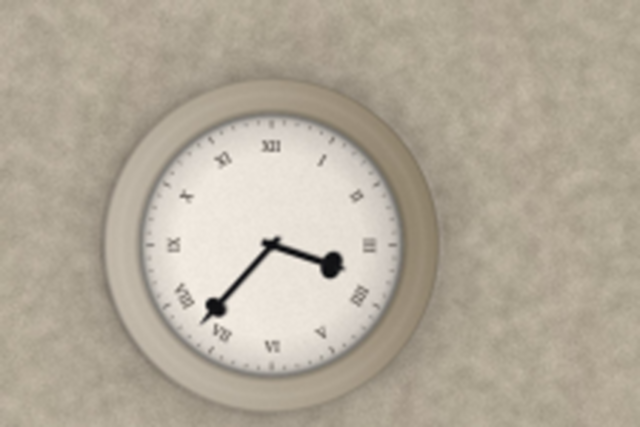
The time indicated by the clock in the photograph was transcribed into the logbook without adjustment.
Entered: 3:37
